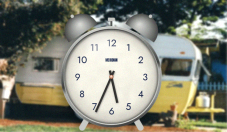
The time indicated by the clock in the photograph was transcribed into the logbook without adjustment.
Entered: 5:34
